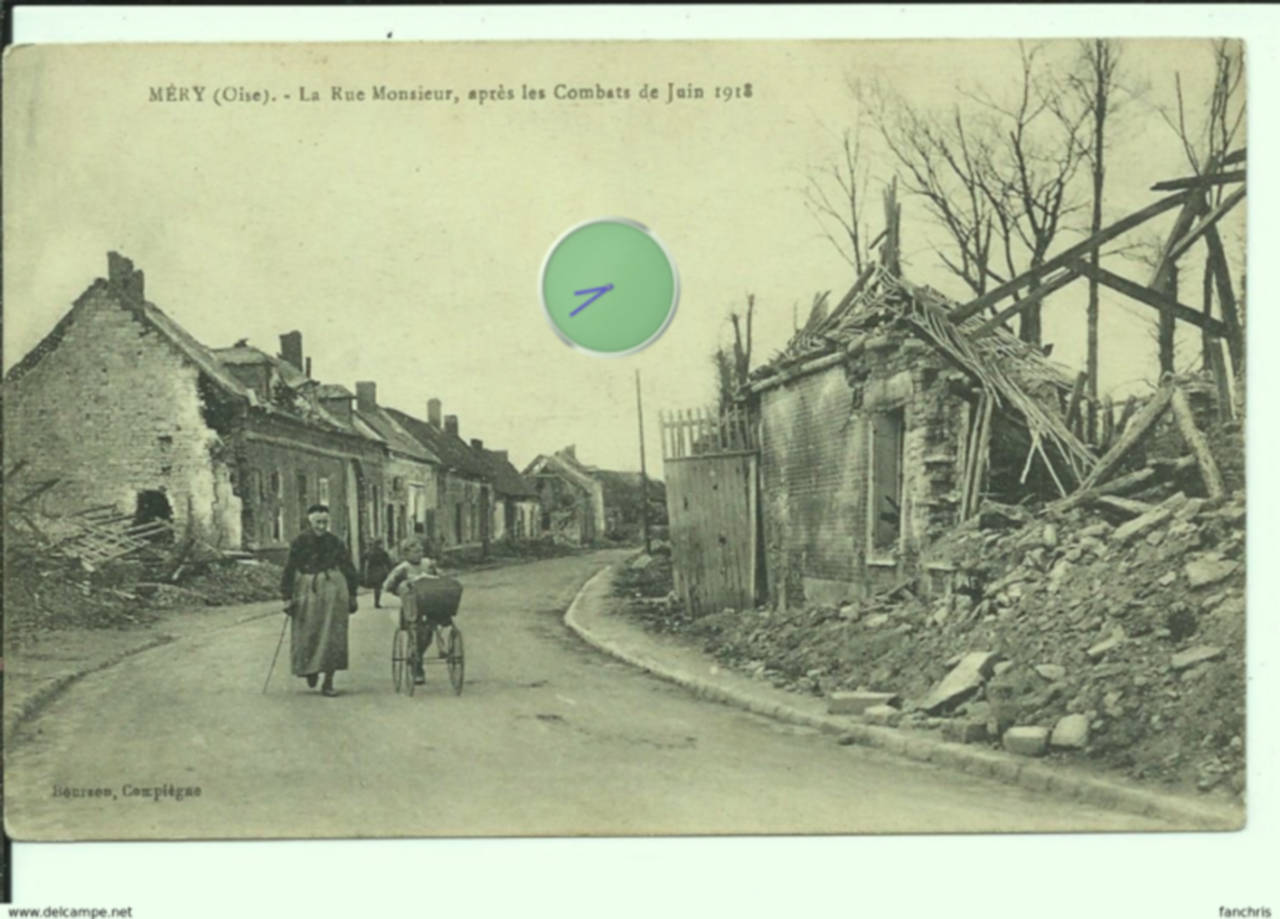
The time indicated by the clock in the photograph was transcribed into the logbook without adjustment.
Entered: 8:39
